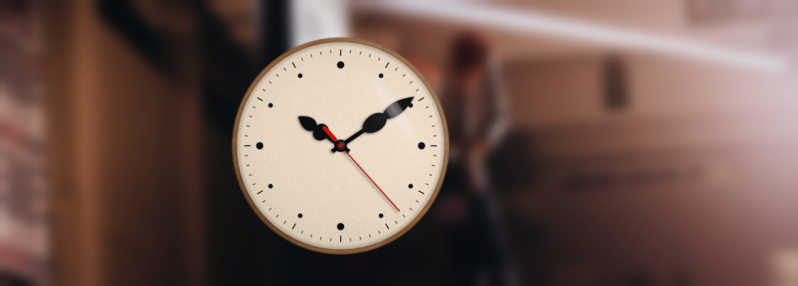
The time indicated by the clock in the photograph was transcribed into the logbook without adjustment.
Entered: 10:09:23
